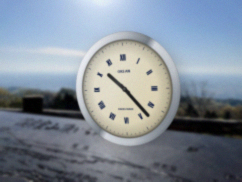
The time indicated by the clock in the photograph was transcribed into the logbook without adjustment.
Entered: 10:23
